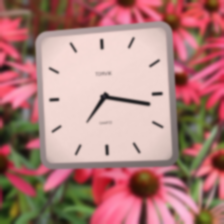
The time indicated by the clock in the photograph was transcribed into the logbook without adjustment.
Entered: 7:17
